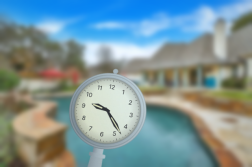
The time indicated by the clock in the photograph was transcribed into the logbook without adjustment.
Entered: 9:23
